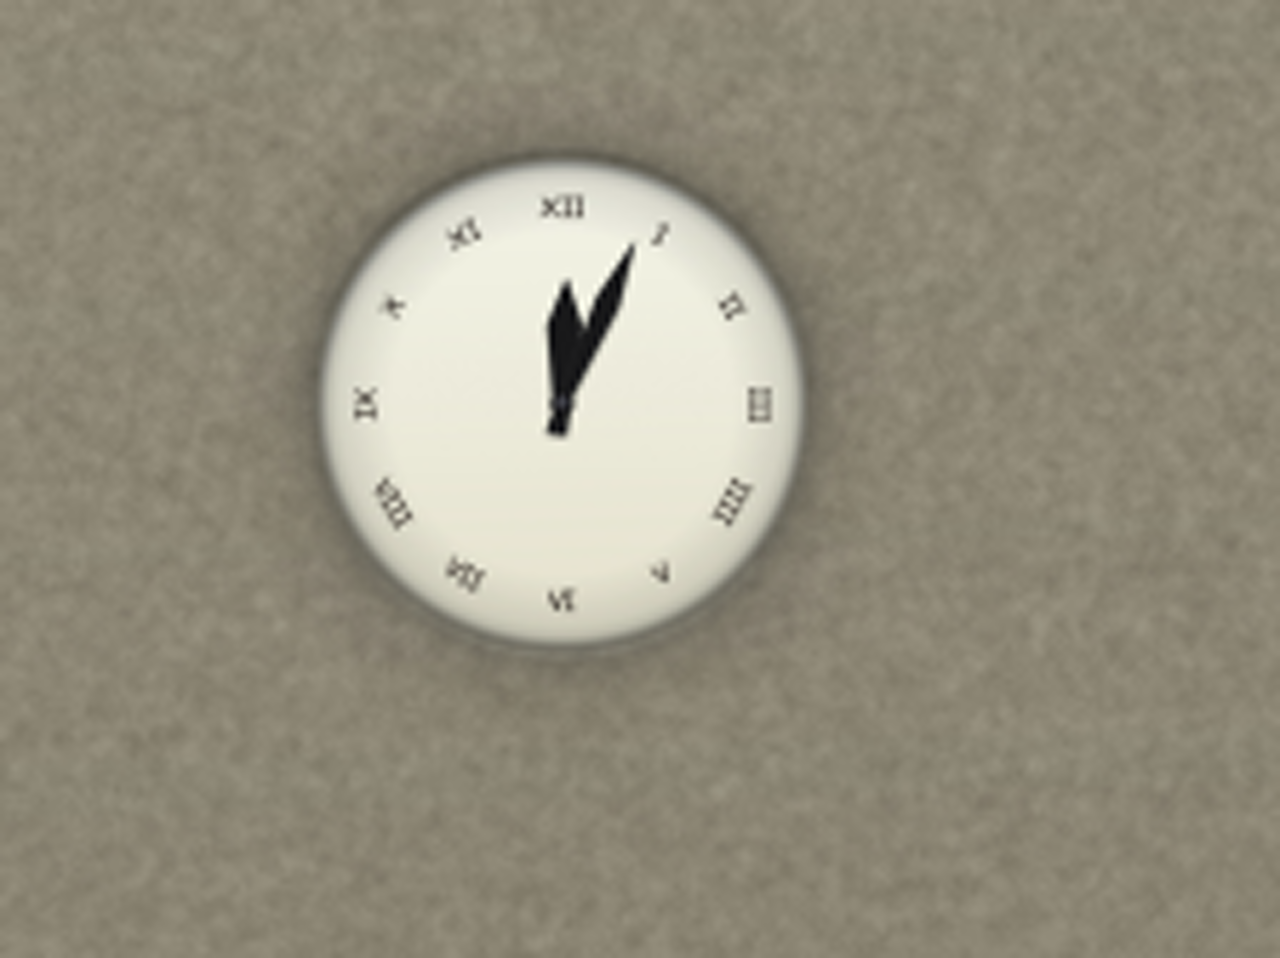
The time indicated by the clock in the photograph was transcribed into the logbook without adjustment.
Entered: 12:04
